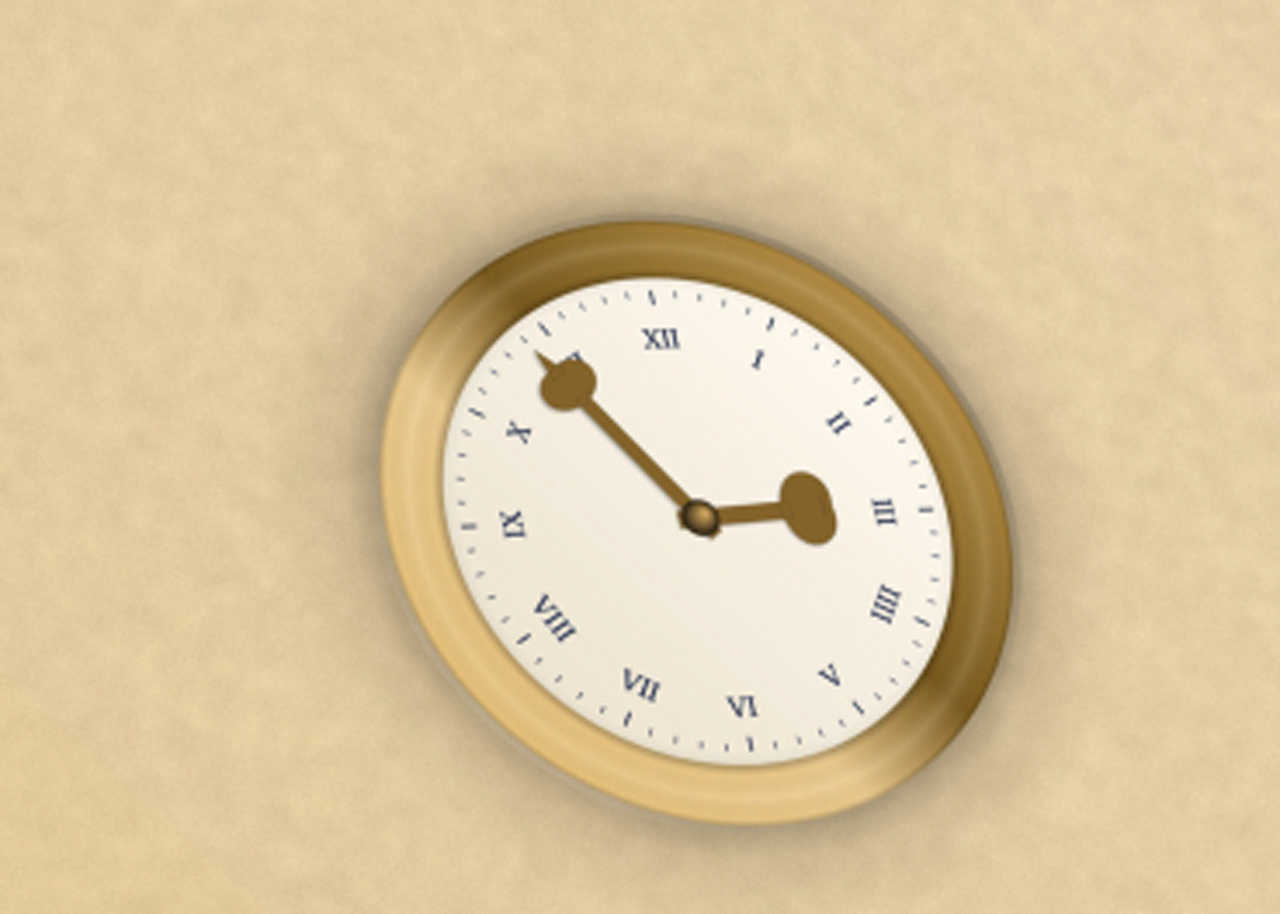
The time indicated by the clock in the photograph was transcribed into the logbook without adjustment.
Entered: 2:54
